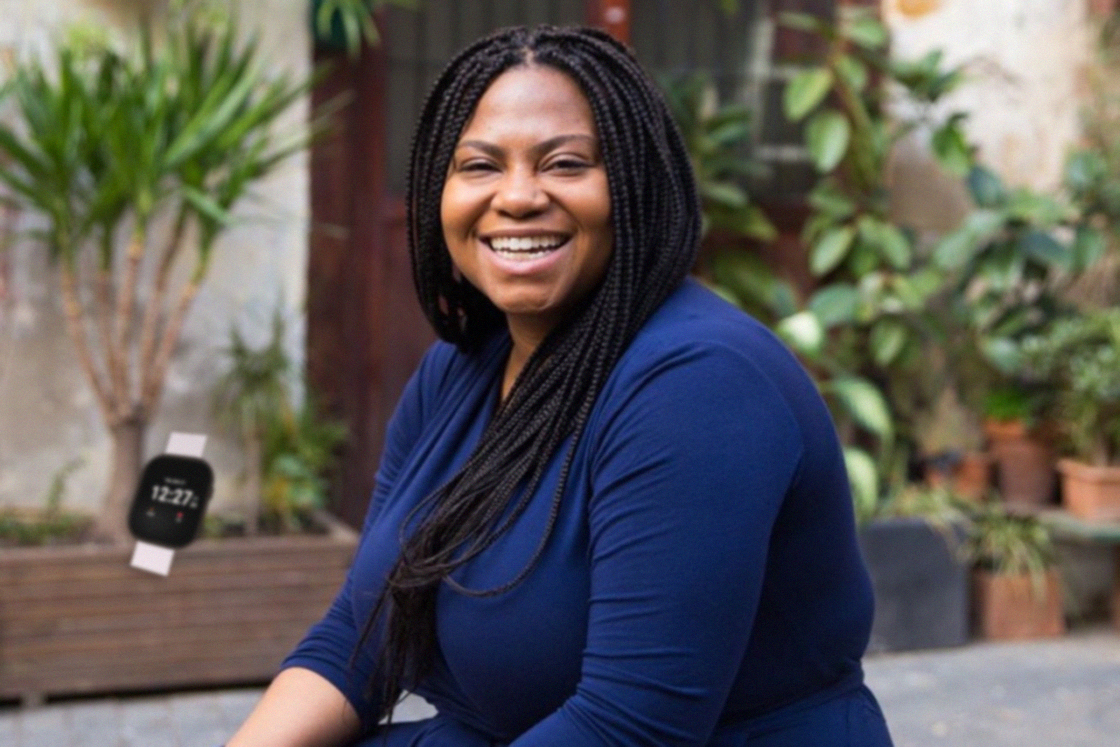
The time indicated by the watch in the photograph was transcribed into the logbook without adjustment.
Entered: 12:27
